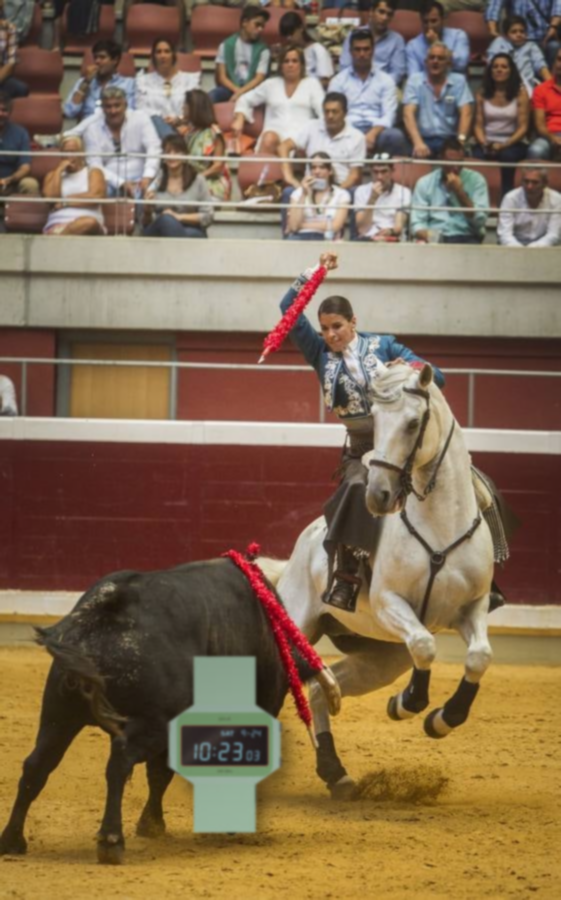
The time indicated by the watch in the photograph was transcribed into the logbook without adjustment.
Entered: 10:23
